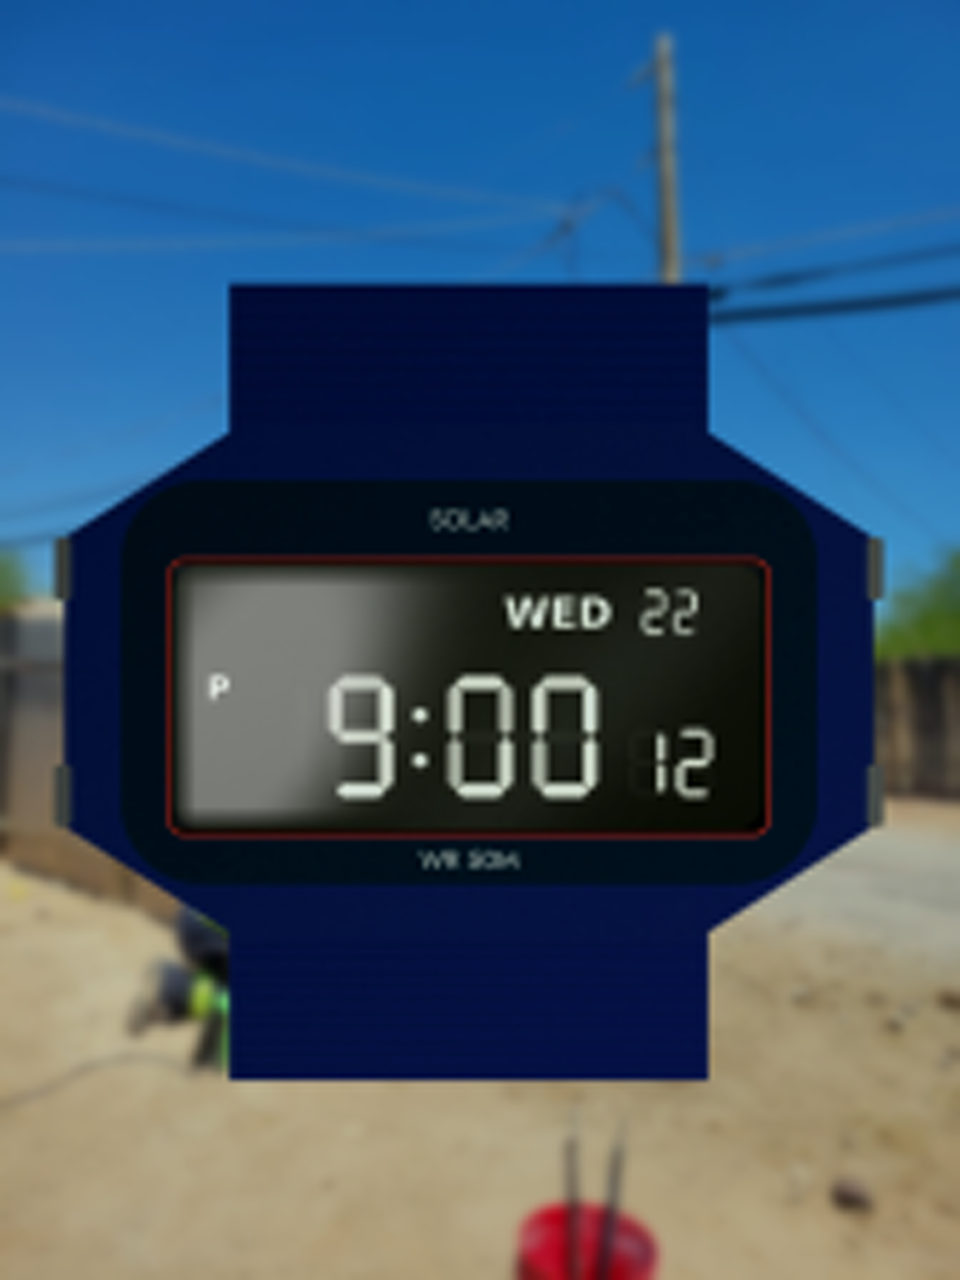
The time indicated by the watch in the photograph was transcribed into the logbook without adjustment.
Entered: 9:00:12
